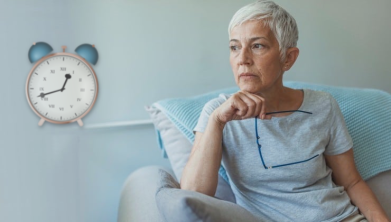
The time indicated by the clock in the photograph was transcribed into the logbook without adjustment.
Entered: 12:42
